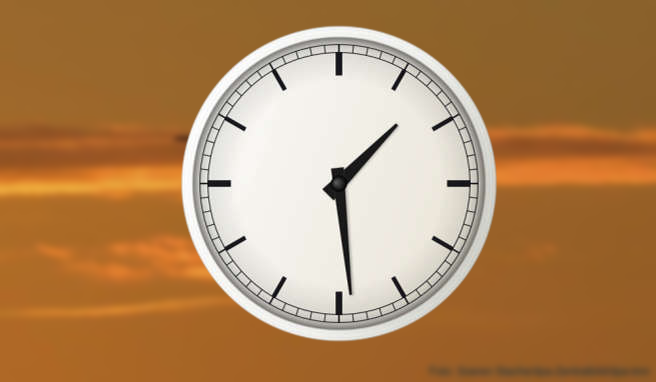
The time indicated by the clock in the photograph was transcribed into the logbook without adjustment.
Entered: 1:29
